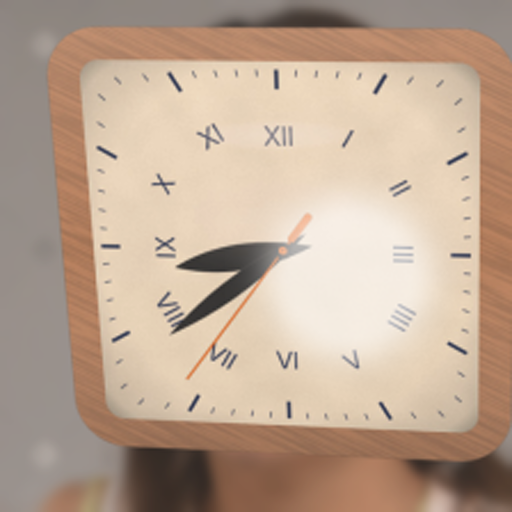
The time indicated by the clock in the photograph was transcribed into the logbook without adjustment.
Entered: 8:38:36
